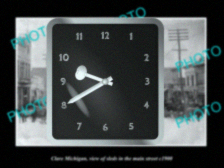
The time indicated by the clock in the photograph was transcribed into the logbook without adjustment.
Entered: 9:40
